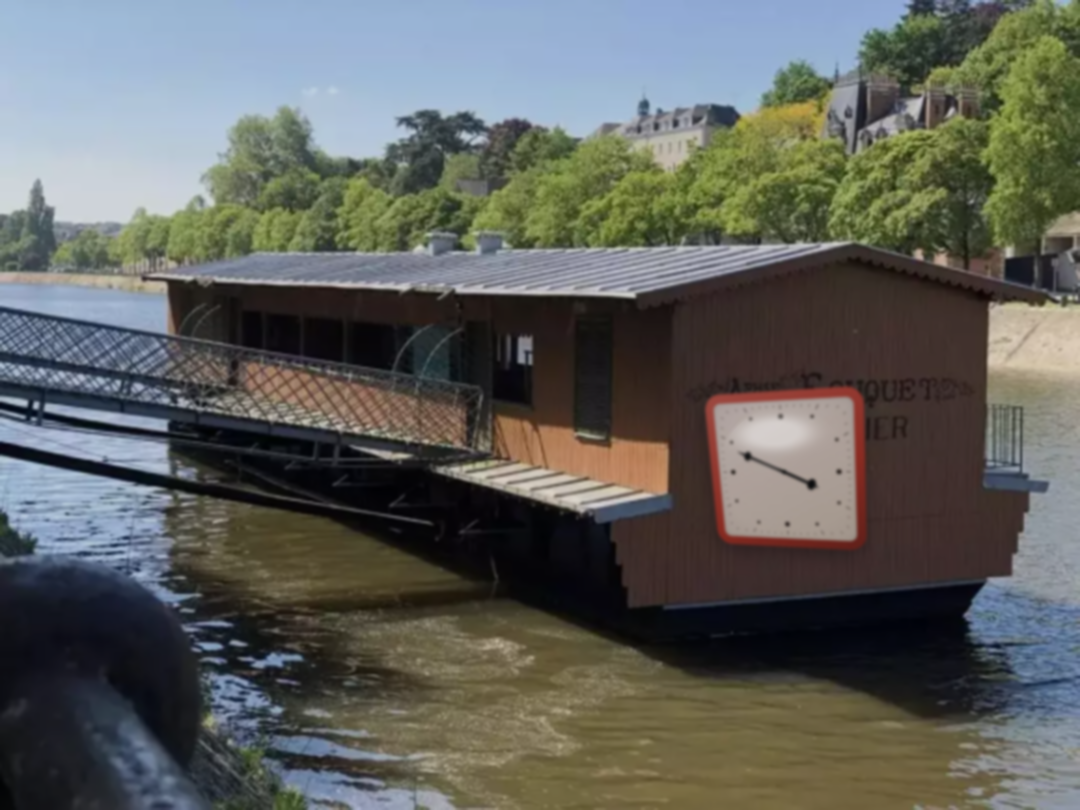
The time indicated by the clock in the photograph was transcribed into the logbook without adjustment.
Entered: 3:49
